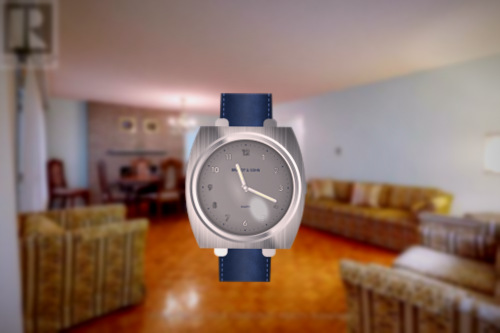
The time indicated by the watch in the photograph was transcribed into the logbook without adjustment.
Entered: 11:19
